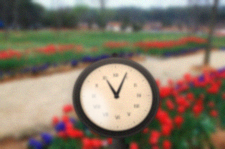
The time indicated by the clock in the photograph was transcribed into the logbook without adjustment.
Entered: 11:04
